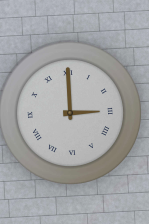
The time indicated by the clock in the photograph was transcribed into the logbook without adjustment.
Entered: 3:00
